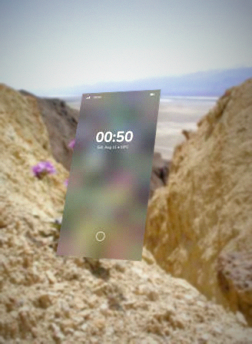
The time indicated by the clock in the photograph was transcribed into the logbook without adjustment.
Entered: 0:50
